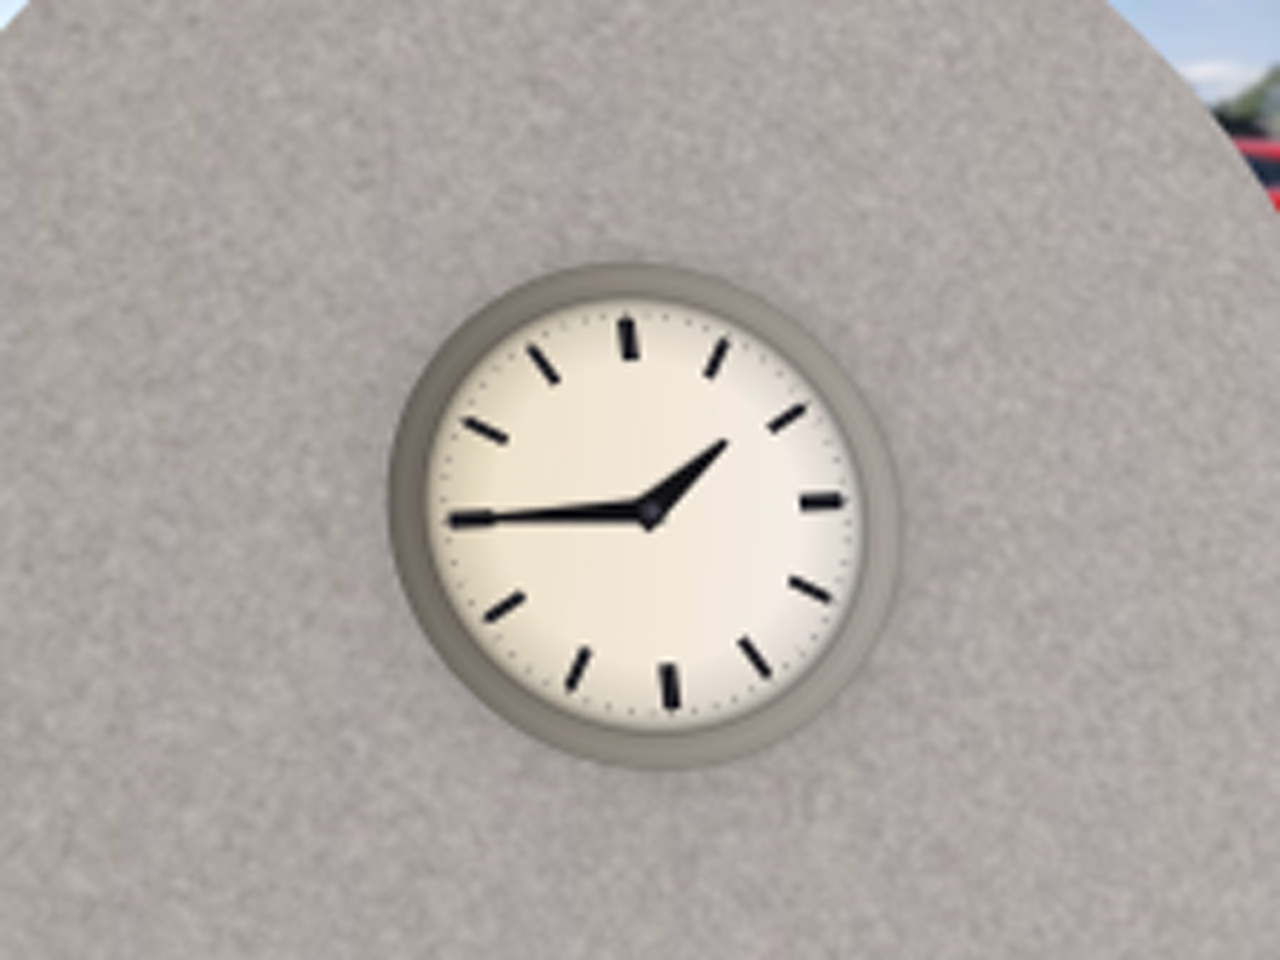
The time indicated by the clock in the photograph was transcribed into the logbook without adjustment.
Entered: 1:45
